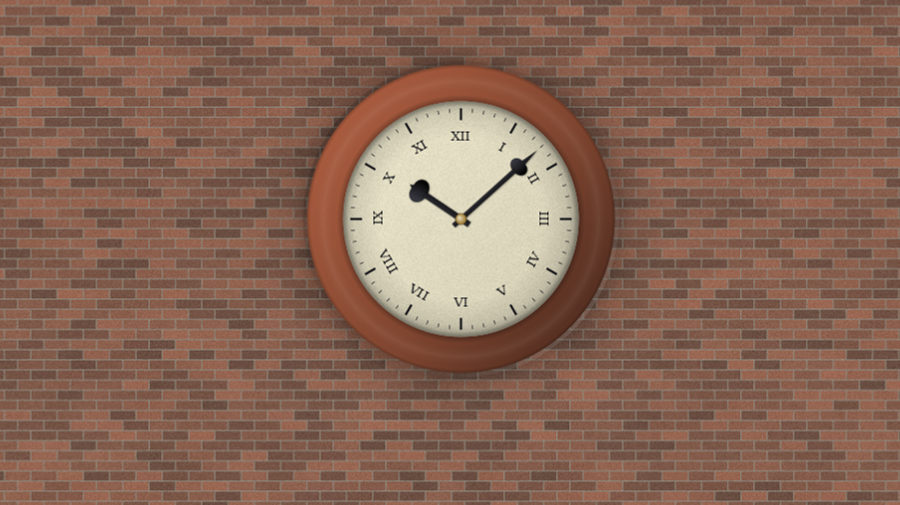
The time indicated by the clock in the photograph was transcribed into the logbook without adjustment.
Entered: 10:08
